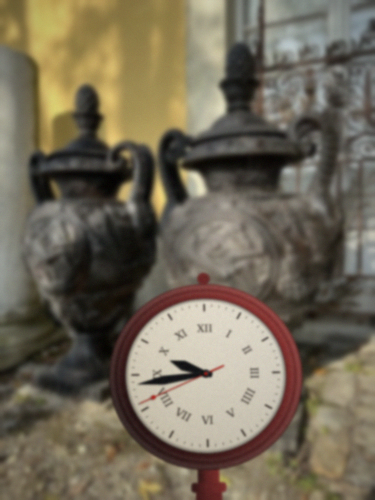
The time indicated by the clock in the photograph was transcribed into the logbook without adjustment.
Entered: 9:43:41
